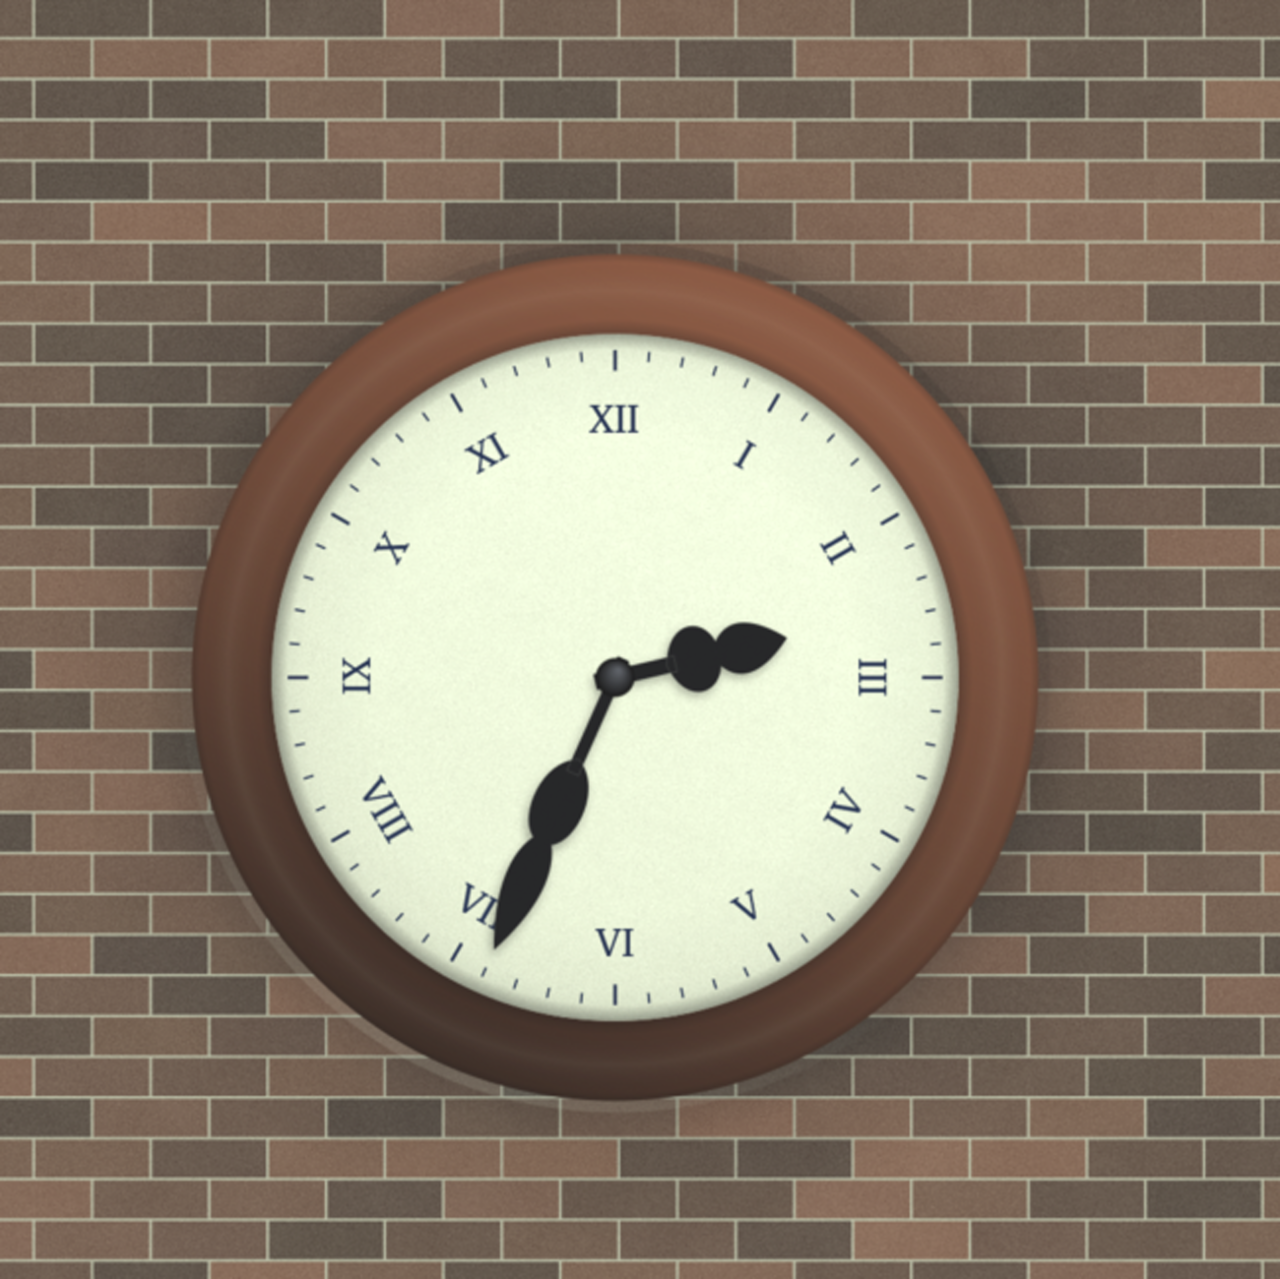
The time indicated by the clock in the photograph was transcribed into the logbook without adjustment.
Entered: 2:34
